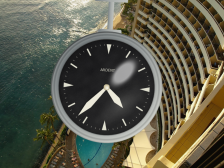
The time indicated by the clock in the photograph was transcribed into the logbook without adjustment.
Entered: 4:37
